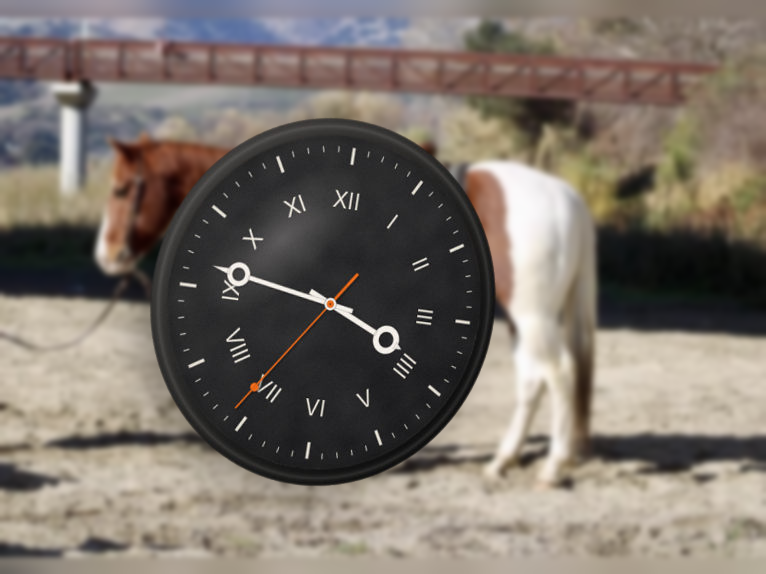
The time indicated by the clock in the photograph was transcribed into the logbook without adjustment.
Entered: 3:46:36
